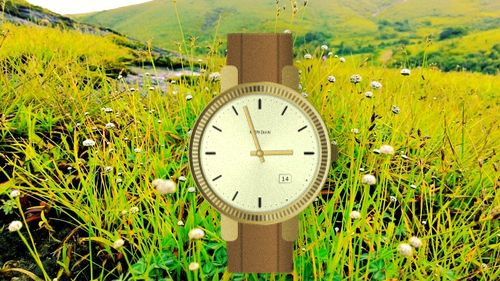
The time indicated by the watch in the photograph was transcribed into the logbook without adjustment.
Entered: 2:57
